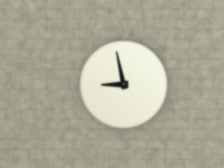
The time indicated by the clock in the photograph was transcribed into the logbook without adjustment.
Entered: 8:58
